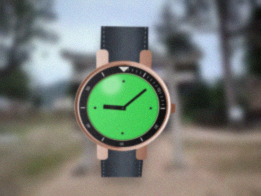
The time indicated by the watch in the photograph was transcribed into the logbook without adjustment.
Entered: 9:08
